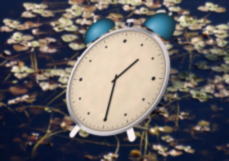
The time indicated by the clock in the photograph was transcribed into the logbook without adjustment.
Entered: 1:30
